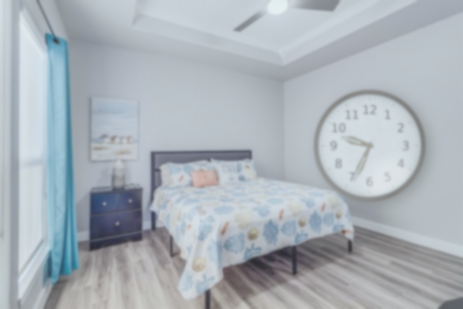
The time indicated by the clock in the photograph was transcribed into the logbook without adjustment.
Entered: 9:34
